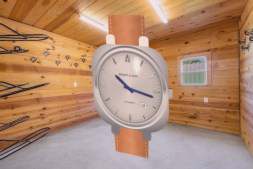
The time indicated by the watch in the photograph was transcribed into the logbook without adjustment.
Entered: 10:17
